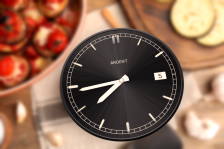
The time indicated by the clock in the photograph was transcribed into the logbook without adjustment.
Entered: 7:44
